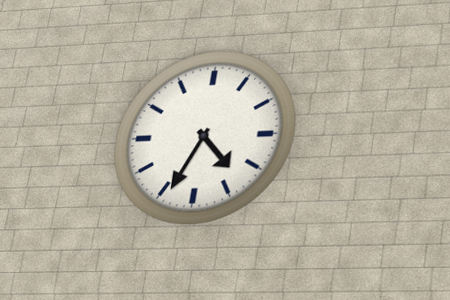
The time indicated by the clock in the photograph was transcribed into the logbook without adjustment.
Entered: 4:34
